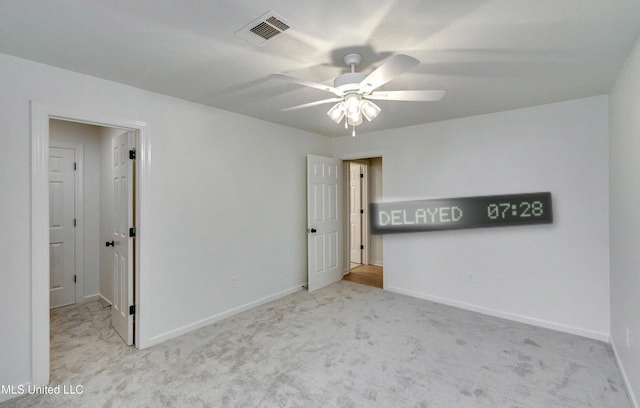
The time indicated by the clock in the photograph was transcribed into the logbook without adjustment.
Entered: 7:28
